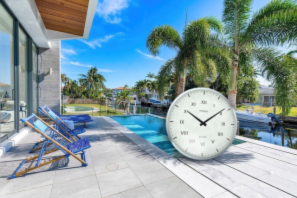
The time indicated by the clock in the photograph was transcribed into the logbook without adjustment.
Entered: 10:09
